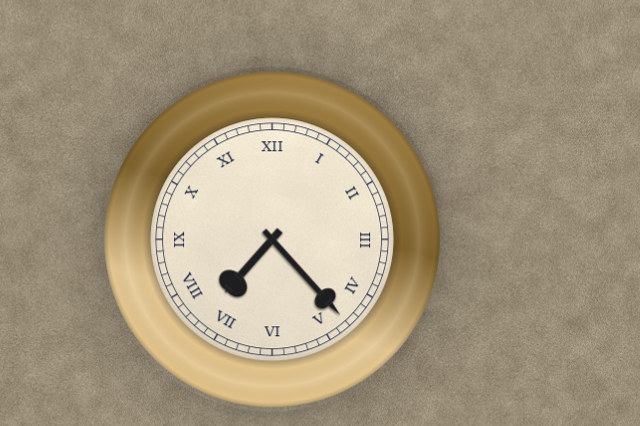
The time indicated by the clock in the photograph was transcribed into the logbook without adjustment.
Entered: 7:23
